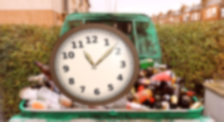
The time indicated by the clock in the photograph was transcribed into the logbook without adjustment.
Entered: 11:08
